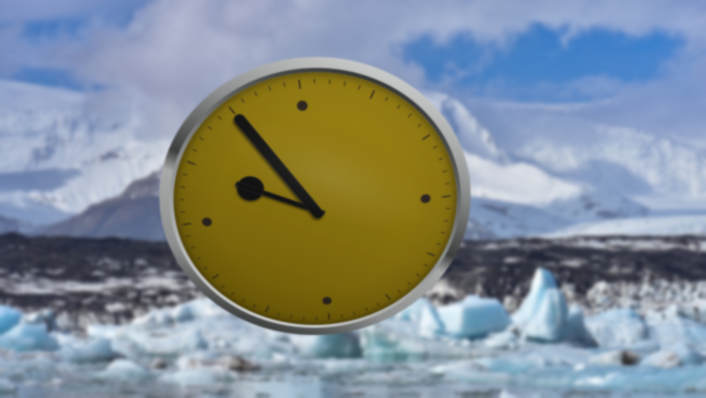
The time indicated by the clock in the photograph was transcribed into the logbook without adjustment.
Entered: 9:55
